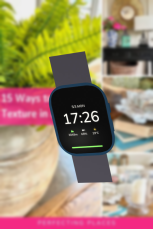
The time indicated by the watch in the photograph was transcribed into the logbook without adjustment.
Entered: 17:26
